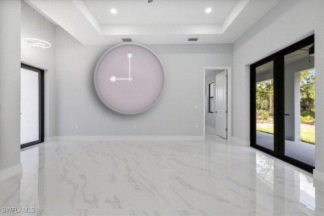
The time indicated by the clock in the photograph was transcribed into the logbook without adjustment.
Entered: 9:00
